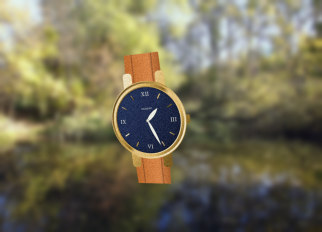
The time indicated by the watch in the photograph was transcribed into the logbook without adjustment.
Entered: 1:26
